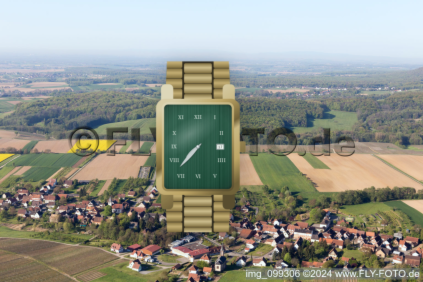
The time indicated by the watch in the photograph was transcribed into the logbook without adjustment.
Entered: 7:37
